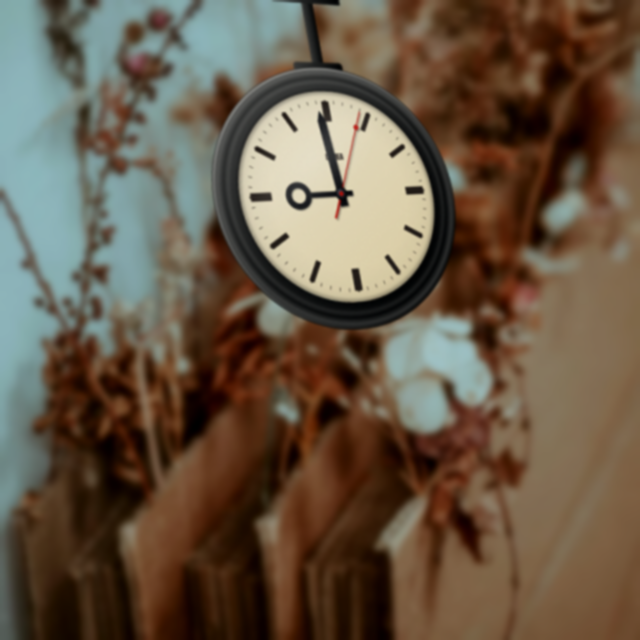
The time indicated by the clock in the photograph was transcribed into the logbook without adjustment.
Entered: 8:59:04
